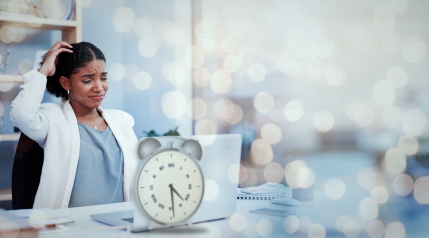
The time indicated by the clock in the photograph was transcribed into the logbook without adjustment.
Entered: 4:29
